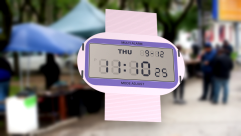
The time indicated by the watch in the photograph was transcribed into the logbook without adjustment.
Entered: 11:10:25
